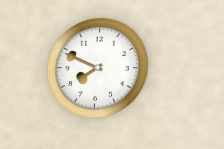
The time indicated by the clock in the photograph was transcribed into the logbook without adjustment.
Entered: 7:49
